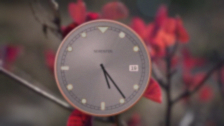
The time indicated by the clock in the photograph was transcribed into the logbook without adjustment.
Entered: 5:24
